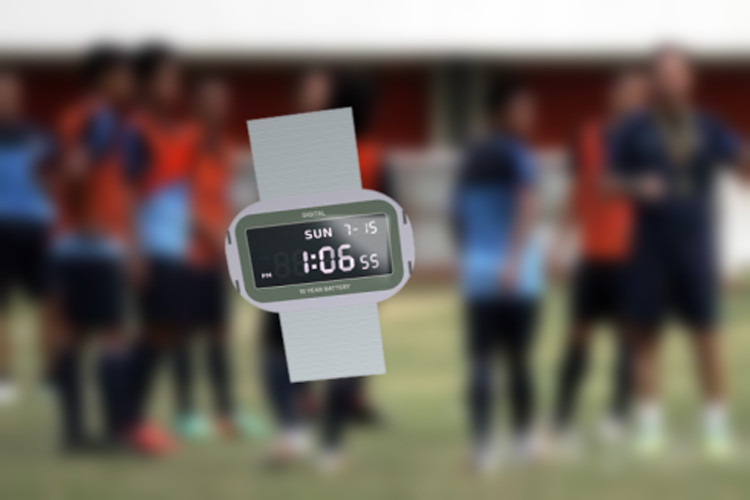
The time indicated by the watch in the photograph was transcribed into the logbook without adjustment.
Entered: 1:06:55
